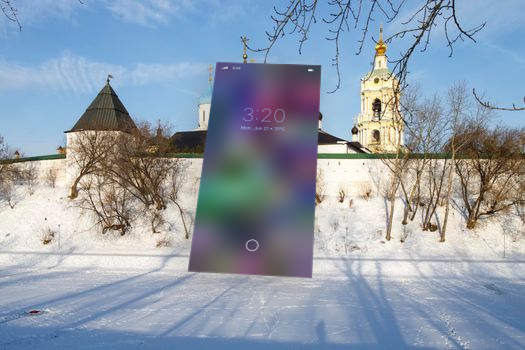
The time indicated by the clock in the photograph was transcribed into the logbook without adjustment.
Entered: 3:20
